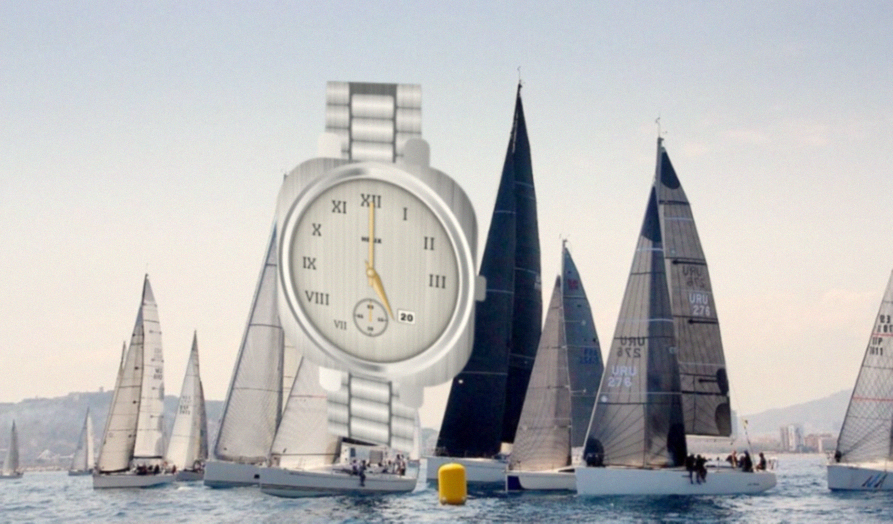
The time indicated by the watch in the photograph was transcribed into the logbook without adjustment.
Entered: 5:00
